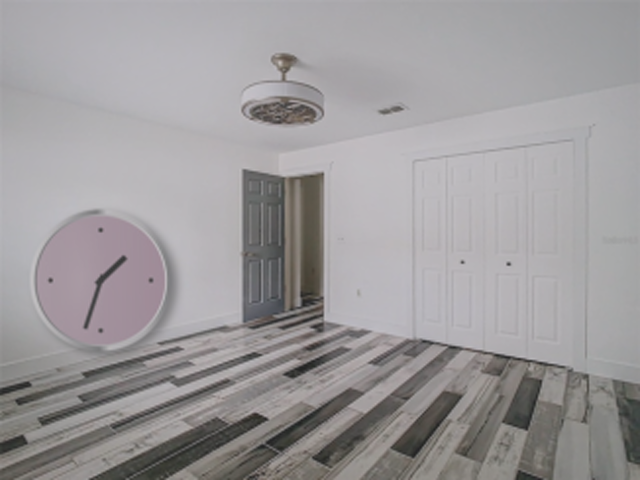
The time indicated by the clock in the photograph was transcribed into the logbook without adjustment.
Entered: 1:33
